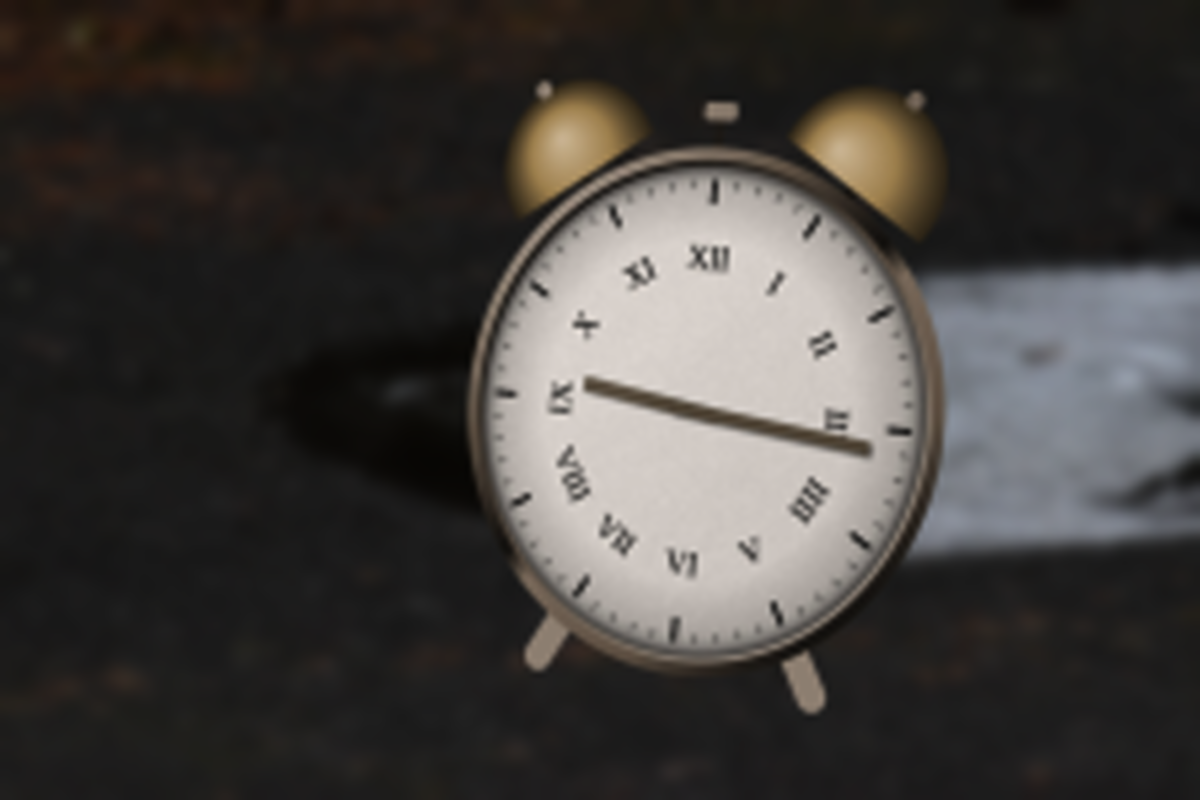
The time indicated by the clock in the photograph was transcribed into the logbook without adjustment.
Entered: 9:16
